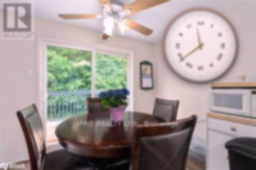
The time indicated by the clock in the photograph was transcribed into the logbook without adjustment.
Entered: 11:39
